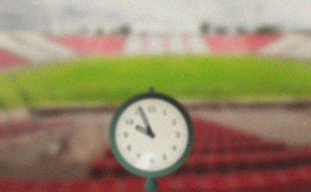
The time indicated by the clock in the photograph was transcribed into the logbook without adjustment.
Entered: 9:56
